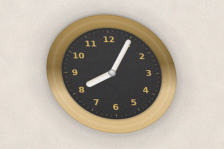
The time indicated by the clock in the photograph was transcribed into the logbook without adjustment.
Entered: 8:05
